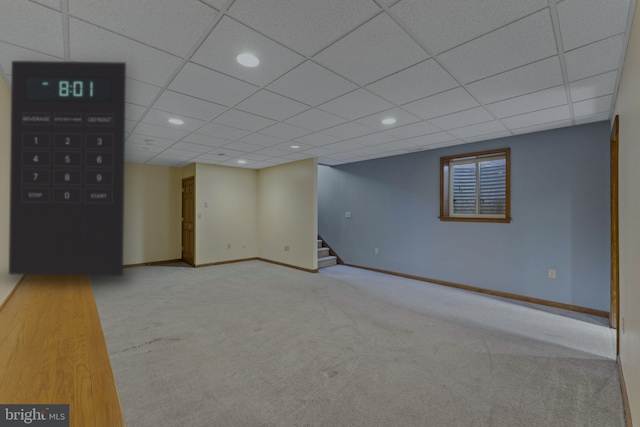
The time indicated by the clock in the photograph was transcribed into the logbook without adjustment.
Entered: 8:01
